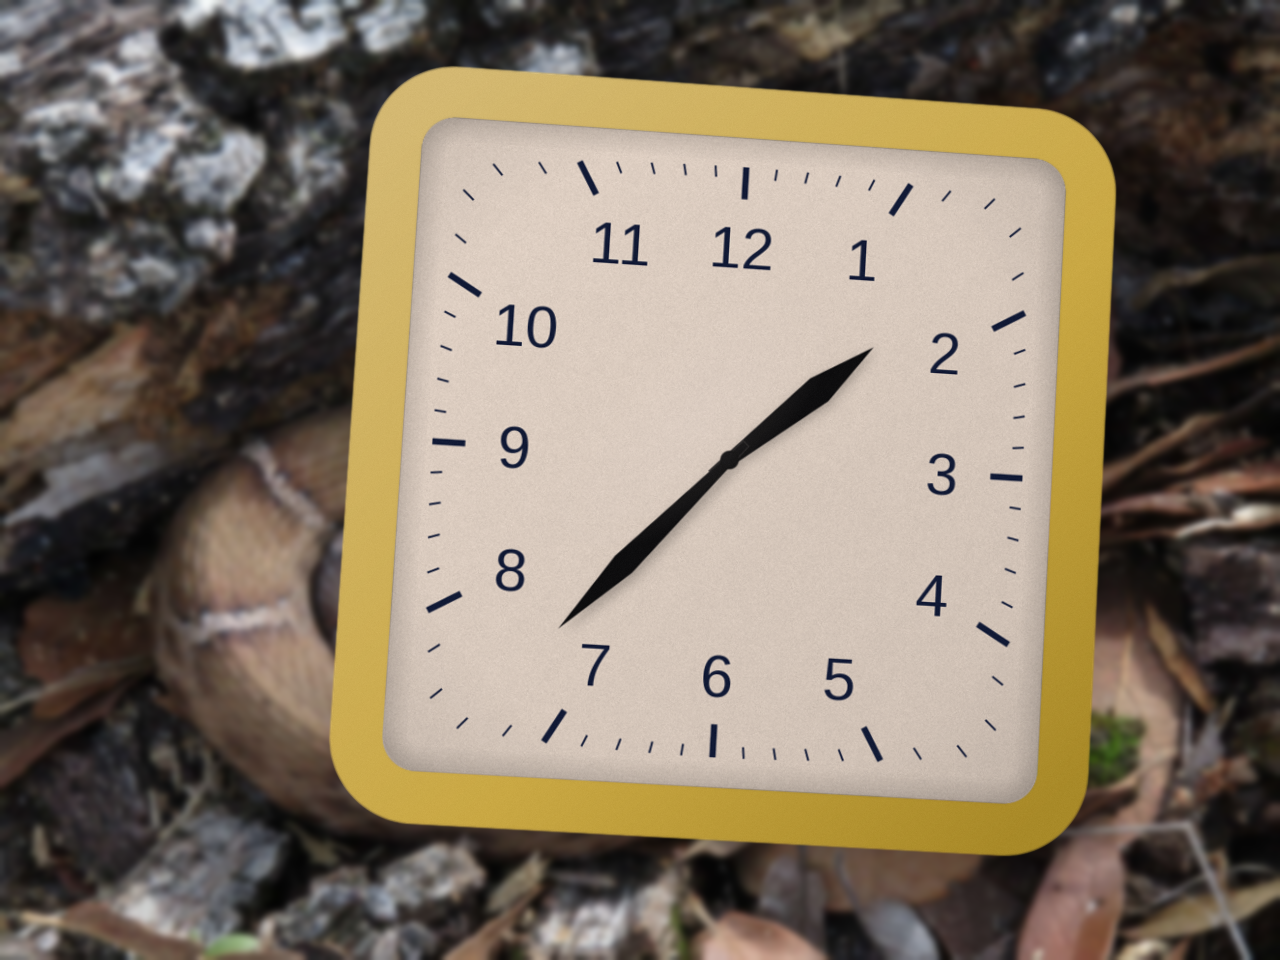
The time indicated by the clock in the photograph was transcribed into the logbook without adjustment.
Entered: 1:37
